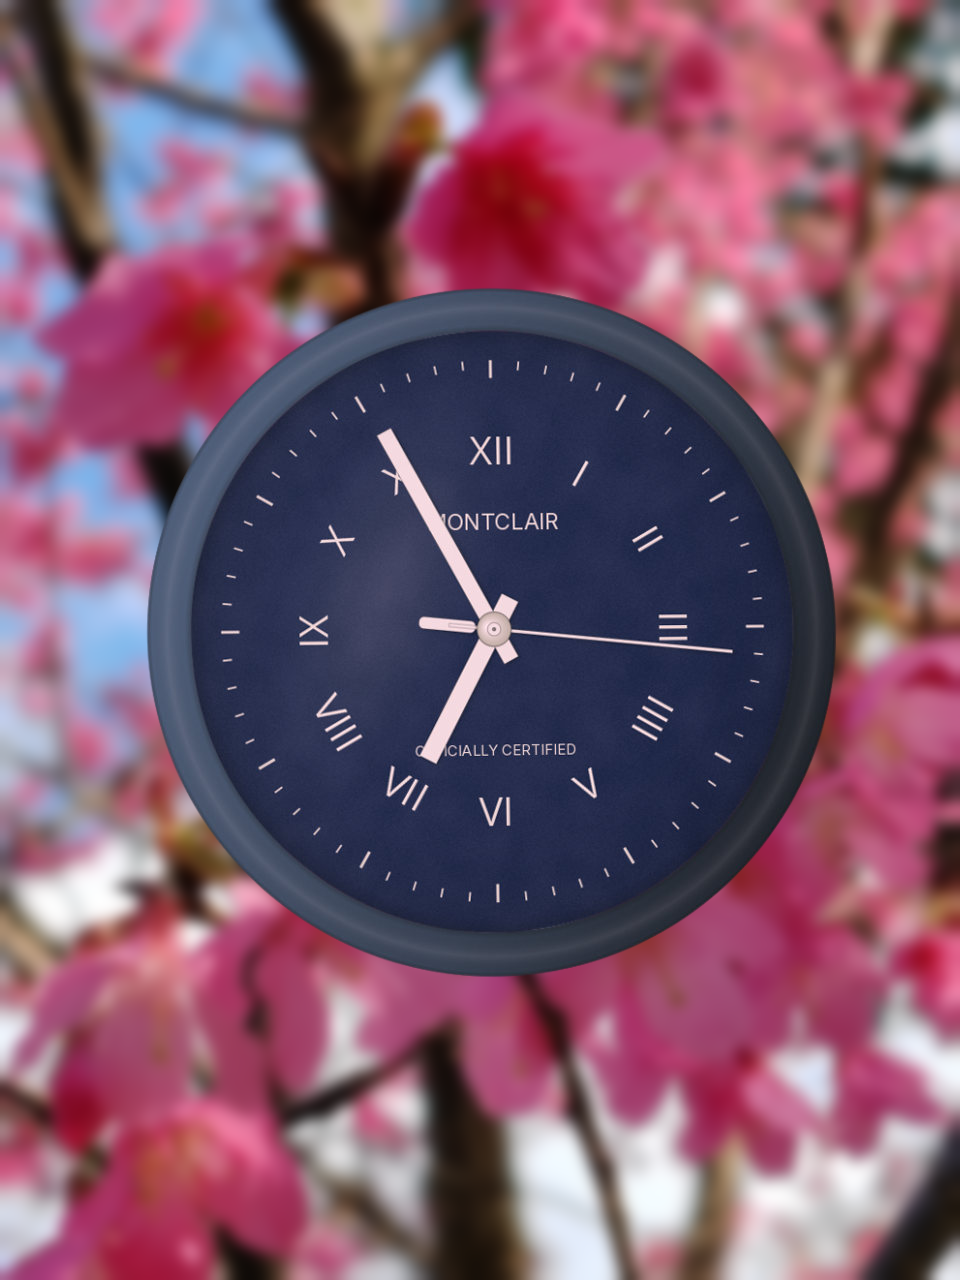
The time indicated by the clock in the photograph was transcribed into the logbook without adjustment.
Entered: 6:55:16
